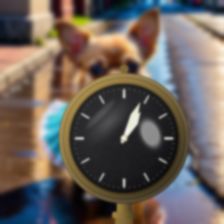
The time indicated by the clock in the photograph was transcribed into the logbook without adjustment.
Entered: 1:04
